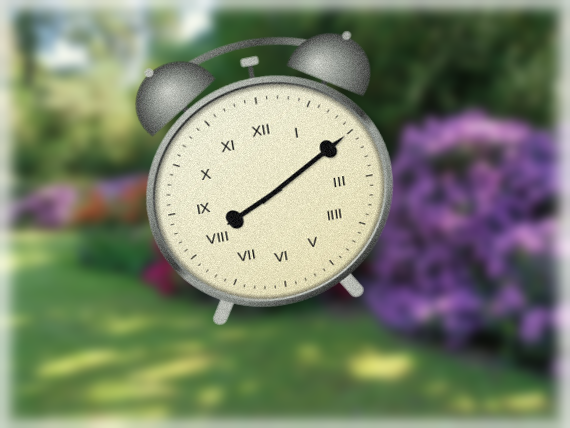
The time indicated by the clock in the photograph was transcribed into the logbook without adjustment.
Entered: 8:10
